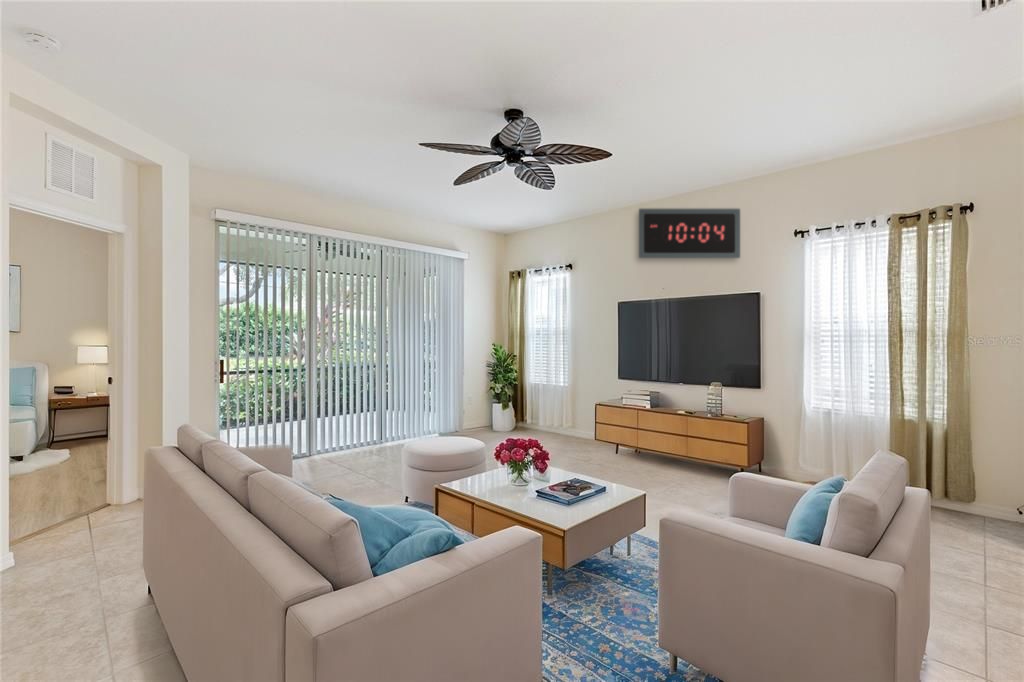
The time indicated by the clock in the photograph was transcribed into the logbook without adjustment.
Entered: 10:04
